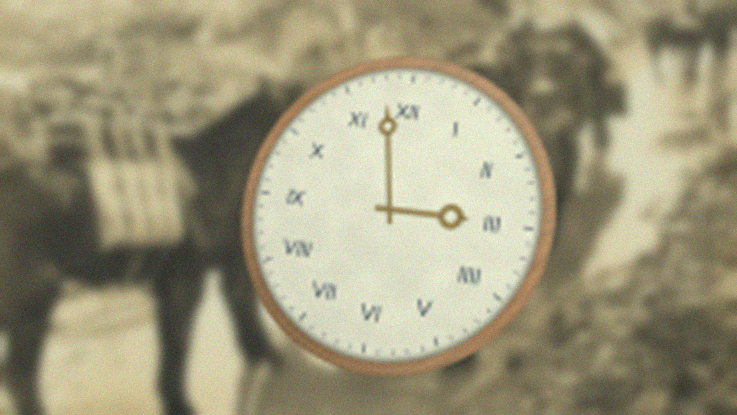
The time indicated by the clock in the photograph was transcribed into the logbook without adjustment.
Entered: 2:58
